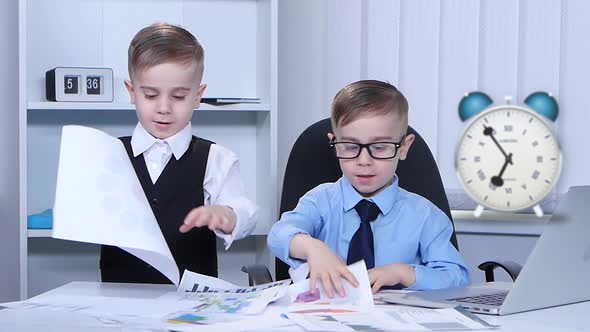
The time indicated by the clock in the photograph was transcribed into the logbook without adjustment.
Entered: 6:54
